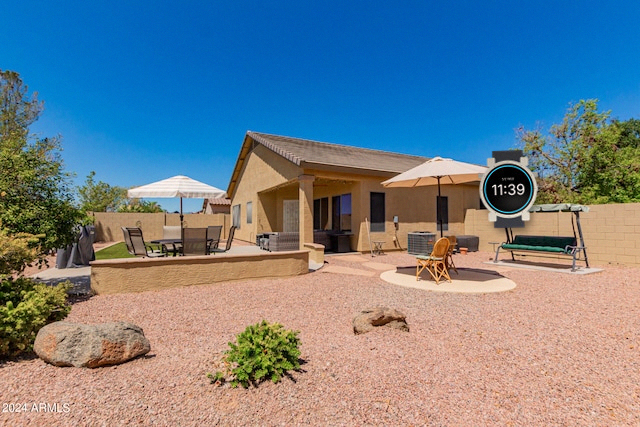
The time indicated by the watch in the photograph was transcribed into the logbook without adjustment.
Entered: 11:39
